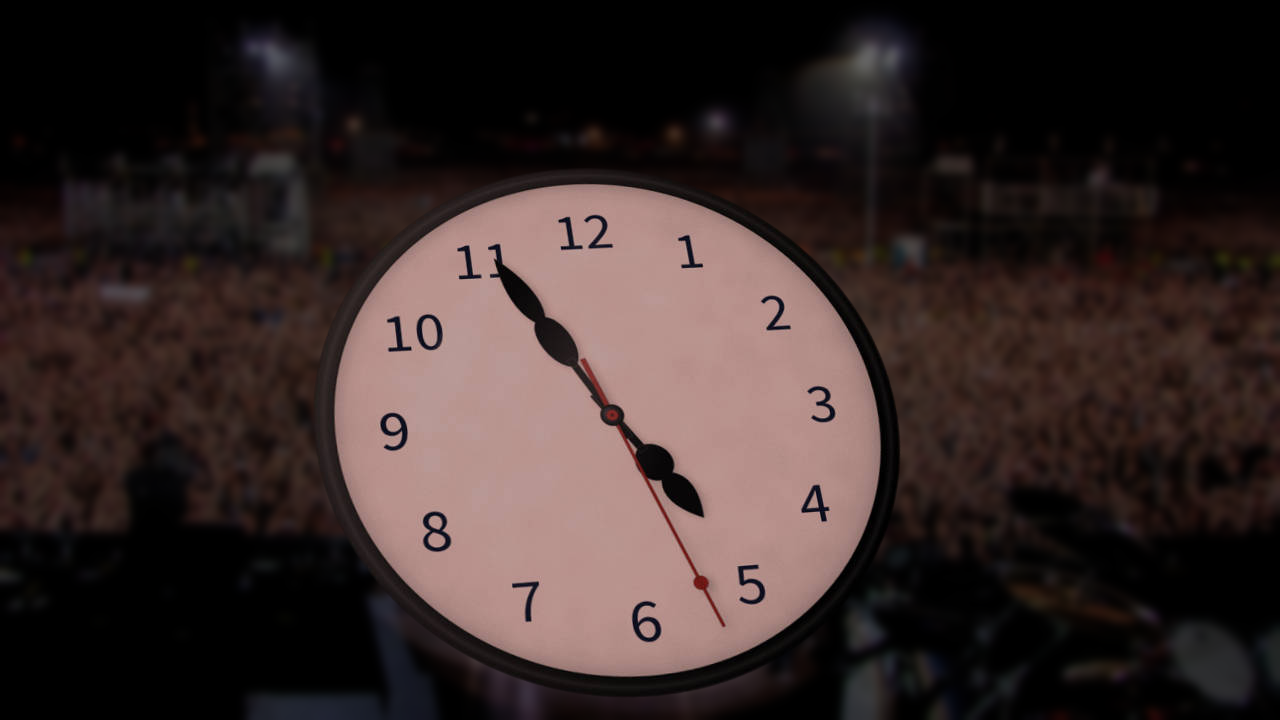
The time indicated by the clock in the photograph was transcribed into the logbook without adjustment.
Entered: 4:55:27
